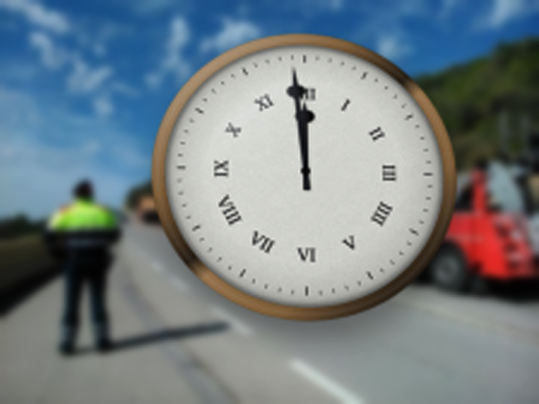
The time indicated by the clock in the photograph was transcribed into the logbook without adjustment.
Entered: 11:59
